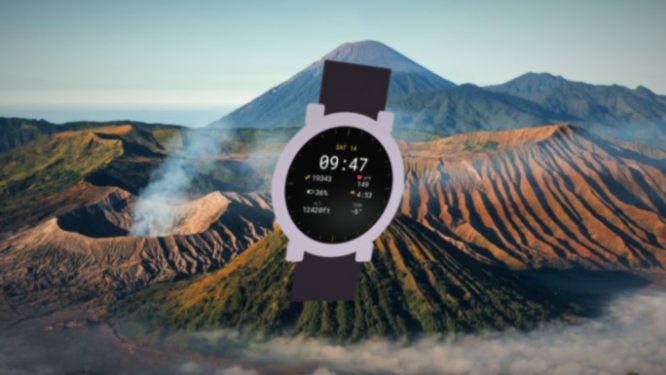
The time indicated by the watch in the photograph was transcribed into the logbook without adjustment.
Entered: 9:47
